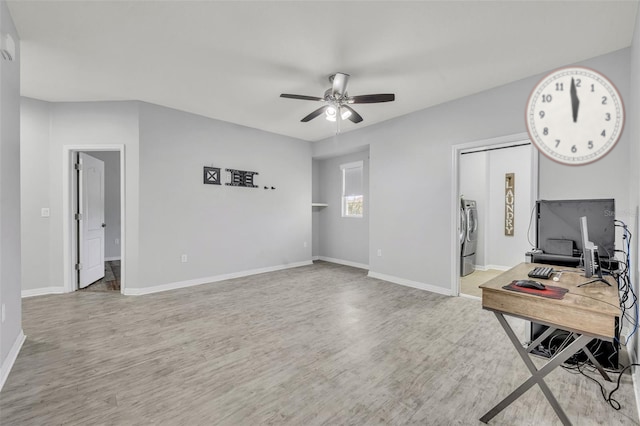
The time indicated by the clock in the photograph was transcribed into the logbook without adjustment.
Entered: 11:59
